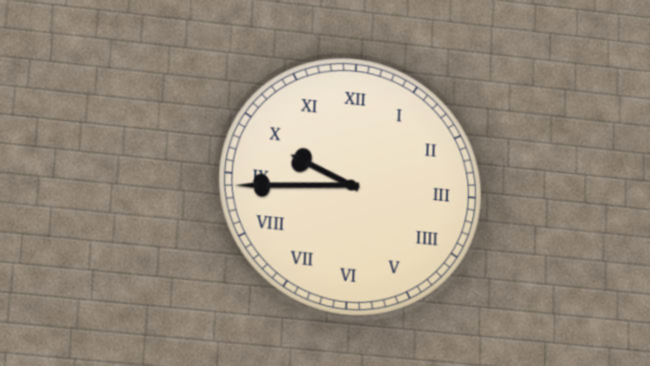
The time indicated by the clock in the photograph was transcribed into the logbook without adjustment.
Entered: 9:44
